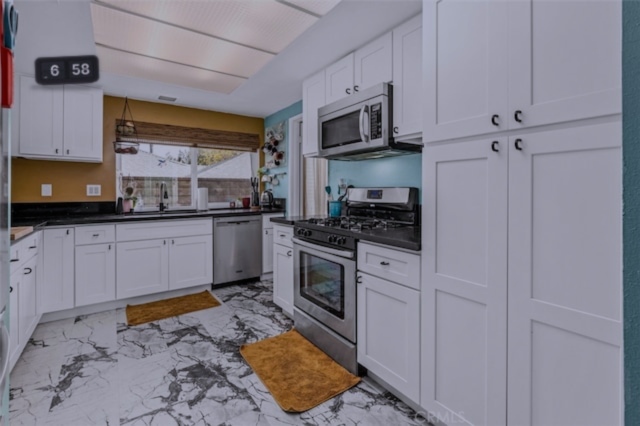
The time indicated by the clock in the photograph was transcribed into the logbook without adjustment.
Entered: 6:58
